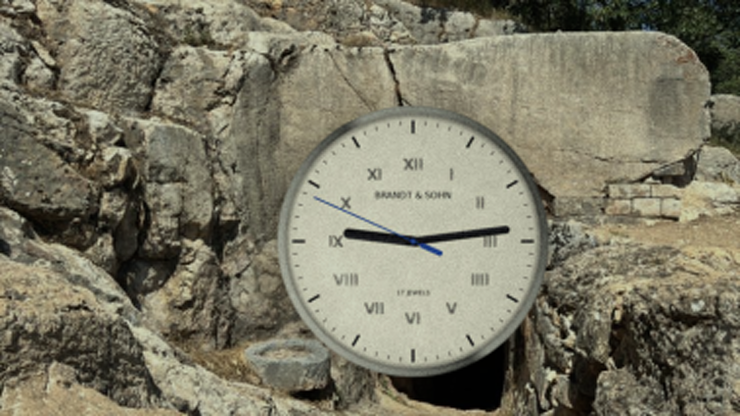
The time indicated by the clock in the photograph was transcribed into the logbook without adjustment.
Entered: 9:13:49
